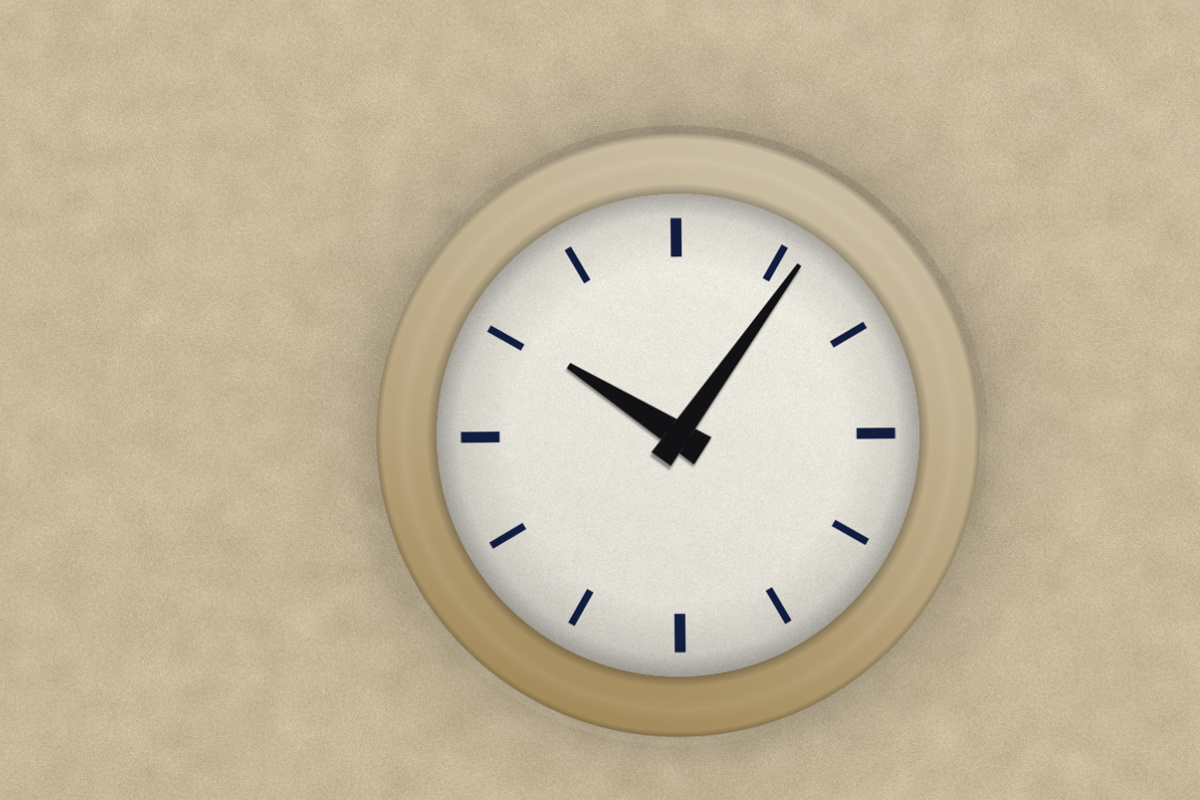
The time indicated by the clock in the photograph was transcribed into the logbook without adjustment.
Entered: 10:06
